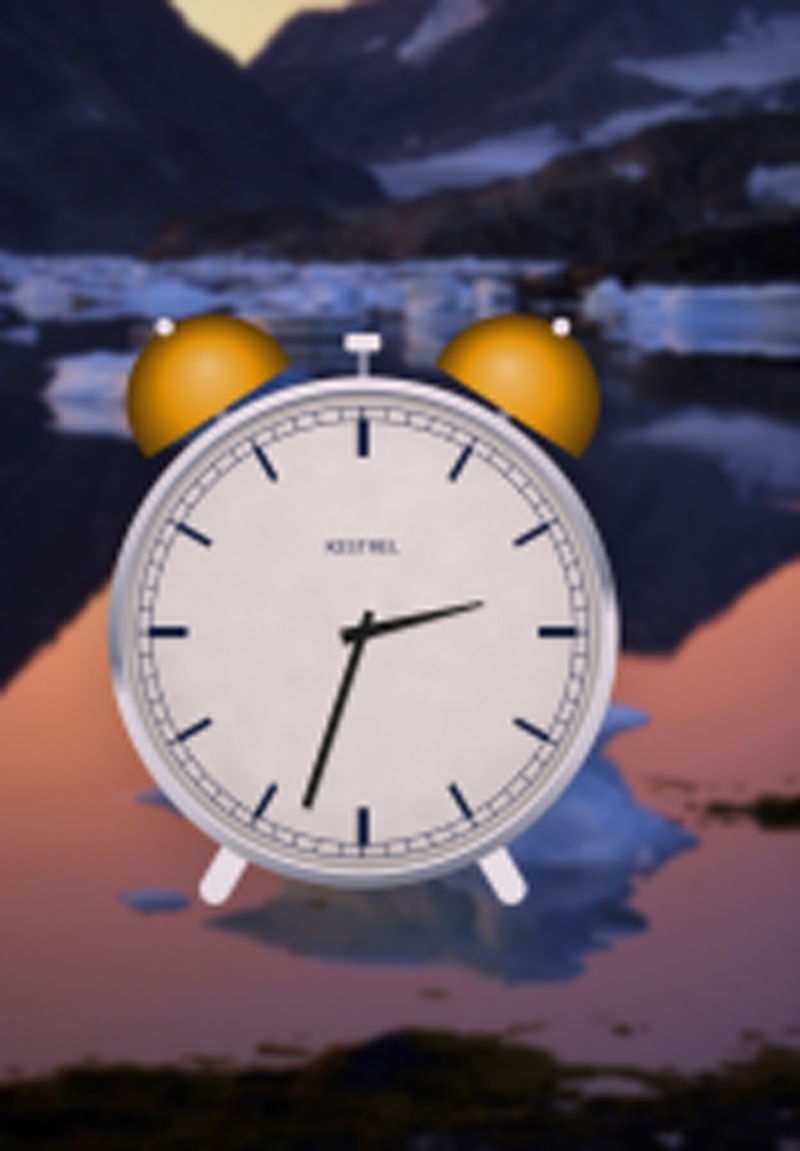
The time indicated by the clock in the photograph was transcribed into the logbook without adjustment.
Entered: 2:33
